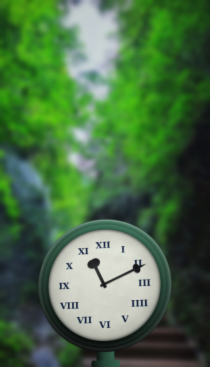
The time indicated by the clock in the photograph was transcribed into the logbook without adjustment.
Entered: 11:11
